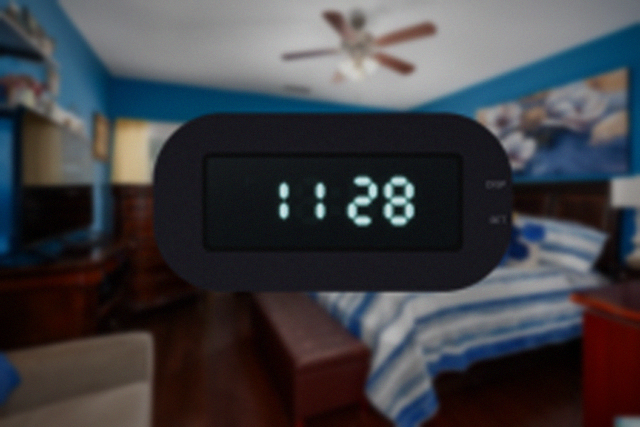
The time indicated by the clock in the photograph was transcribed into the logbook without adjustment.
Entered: 11:28
